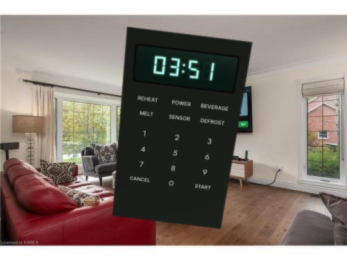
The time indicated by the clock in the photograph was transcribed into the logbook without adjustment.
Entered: 3:51
